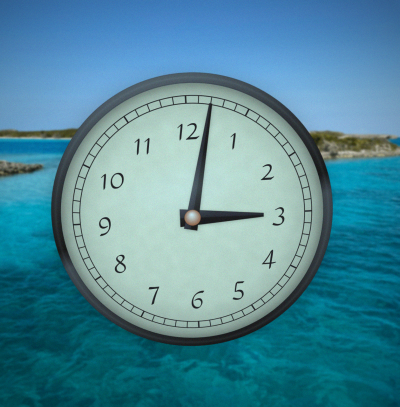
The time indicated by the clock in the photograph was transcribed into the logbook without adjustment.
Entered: 3:02
